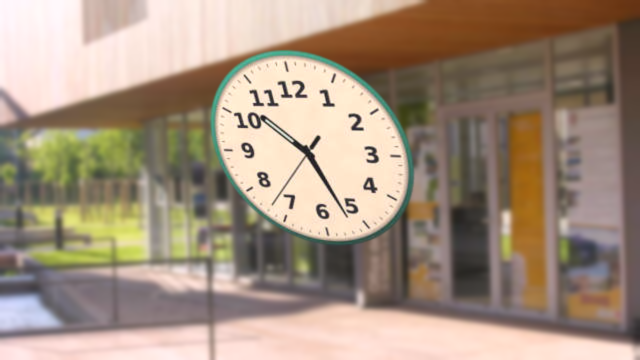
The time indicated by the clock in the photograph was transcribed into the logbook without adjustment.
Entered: 10:26:37
